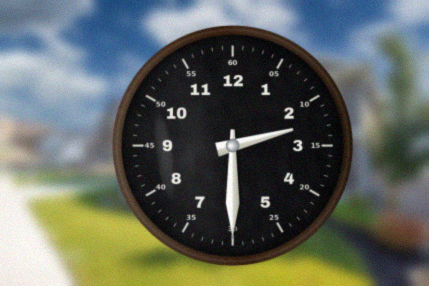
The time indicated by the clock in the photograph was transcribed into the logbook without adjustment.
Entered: 2:30
